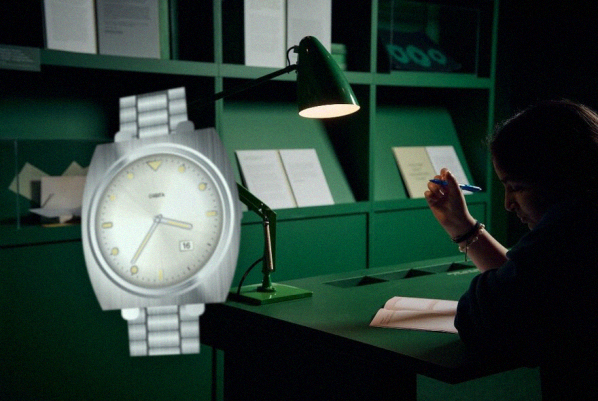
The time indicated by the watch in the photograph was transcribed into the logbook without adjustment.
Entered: 3:36
